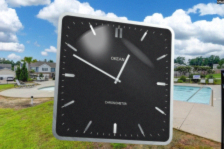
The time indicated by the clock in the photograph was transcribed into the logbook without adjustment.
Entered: 12:49
